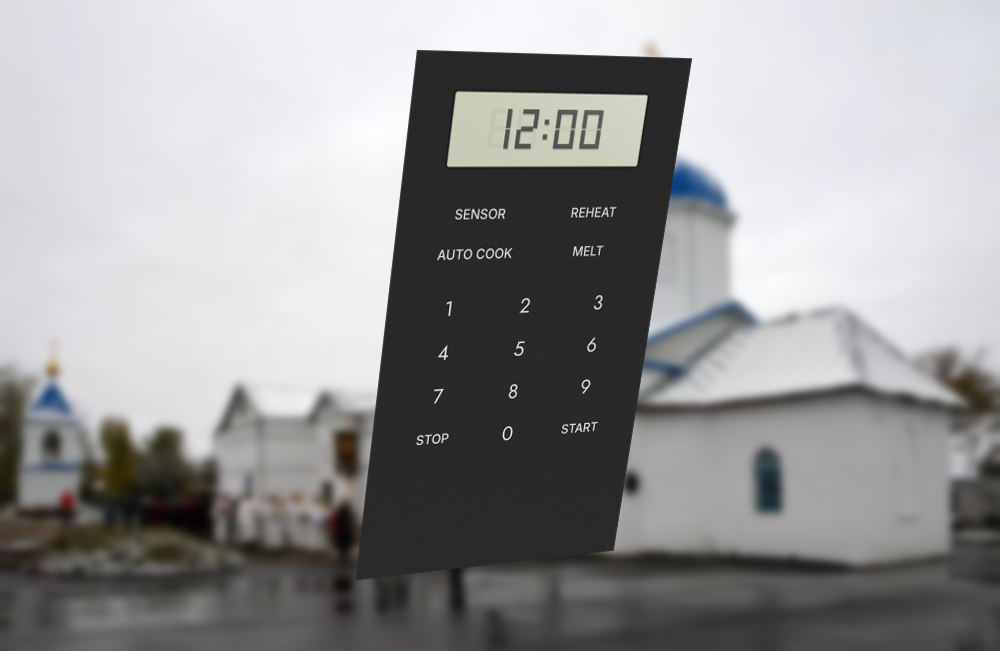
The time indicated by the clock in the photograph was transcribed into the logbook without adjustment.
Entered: 12:00
